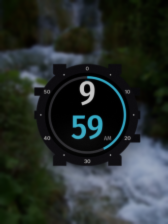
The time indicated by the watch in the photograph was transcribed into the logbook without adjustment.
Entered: 9:59
